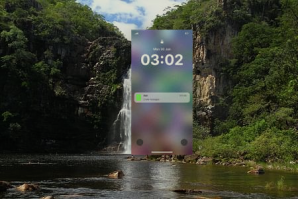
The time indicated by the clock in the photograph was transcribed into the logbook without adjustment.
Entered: 3:02
